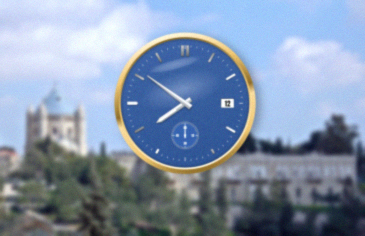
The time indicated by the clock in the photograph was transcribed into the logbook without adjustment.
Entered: 7:51
